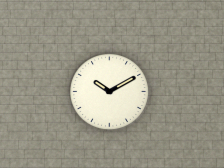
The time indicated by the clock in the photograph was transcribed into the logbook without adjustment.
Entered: 10:10
